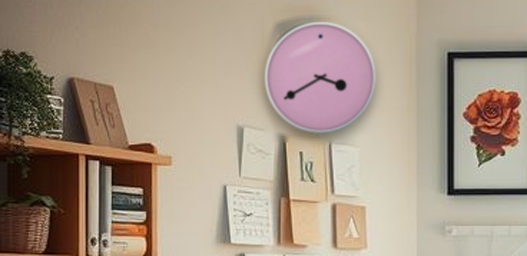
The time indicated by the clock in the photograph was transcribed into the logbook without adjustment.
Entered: 3:40
